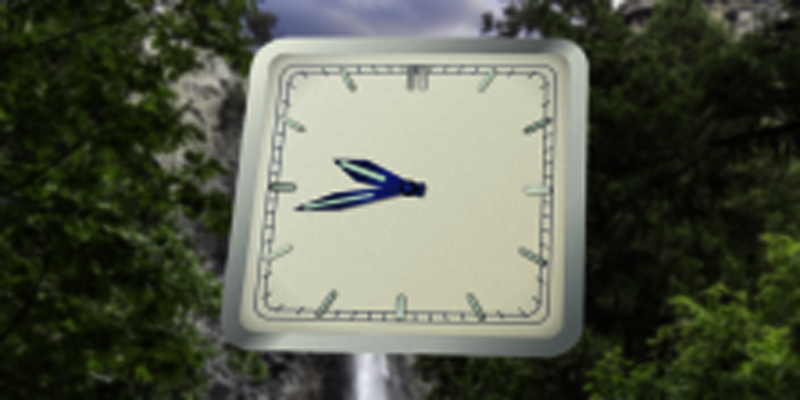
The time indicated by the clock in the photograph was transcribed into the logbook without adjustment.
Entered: 9:43
